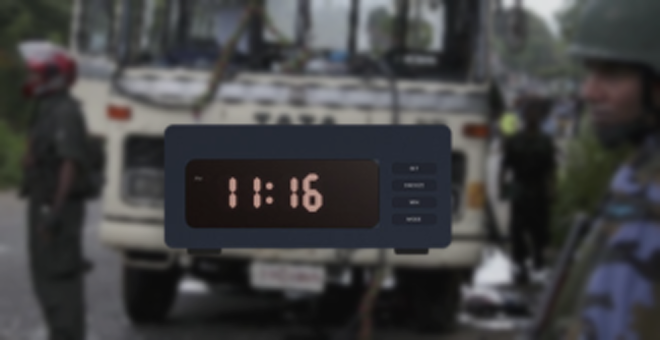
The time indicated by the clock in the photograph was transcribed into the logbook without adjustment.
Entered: 11:16
